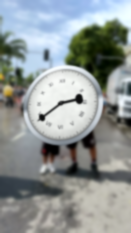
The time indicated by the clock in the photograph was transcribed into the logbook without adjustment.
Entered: 2:39
